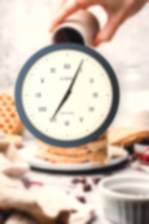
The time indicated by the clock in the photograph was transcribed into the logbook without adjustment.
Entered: 7:04
